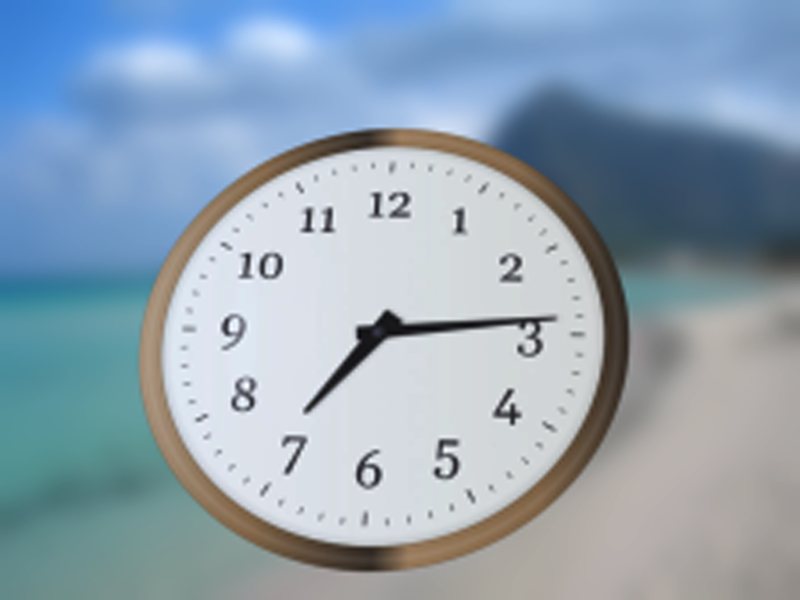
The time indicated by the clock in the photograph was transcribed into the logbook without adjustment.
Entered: 7:14
